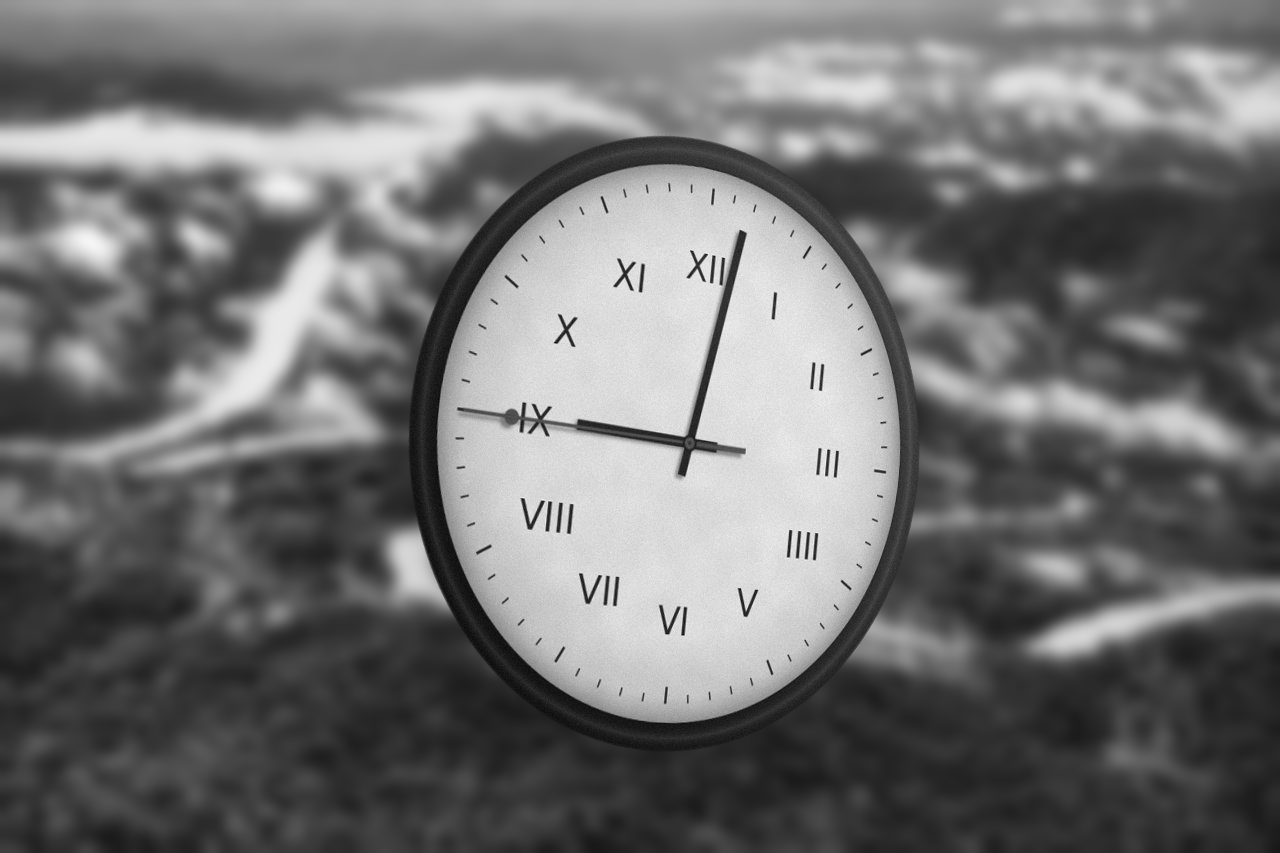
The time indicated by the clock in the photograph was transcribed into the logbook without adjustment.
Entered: 9:01:45
